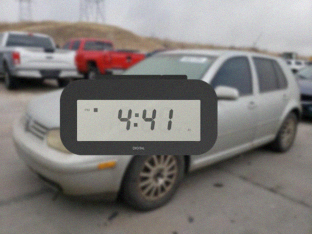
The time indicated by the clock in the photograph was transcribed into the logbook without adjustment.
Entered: 4:41
